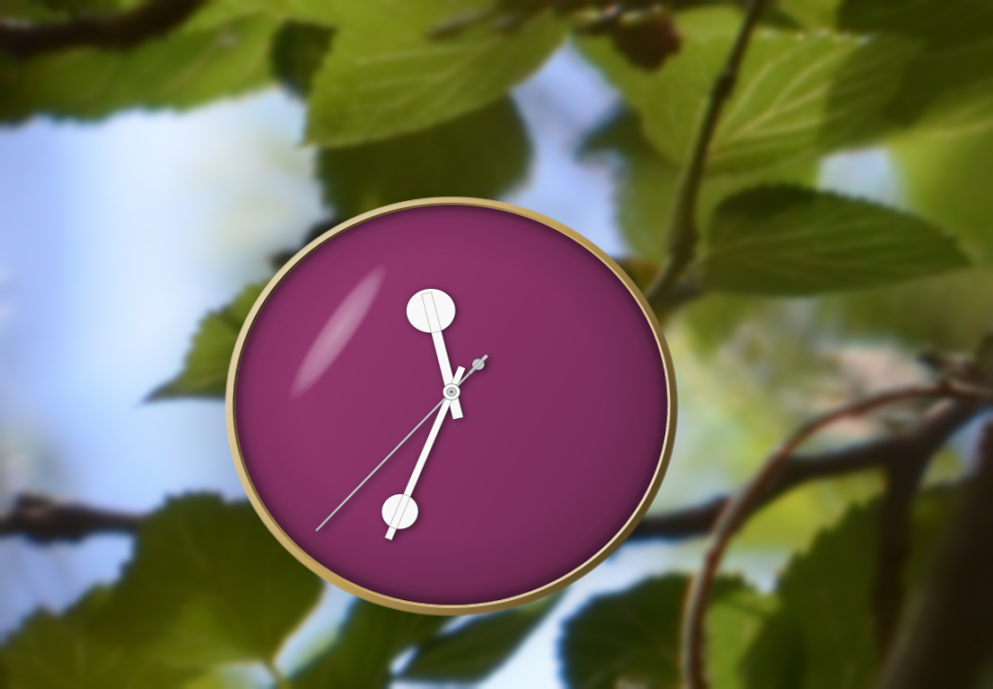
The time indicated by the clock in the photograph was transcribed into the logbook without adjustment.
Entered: 11:33:37
